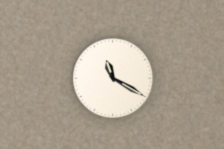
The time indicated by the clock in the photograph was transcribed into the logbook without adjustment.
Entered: 11:20
